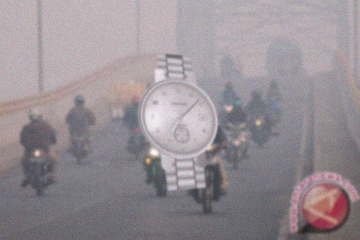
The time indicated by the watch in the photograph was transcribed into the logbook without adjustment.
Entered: 7:08
